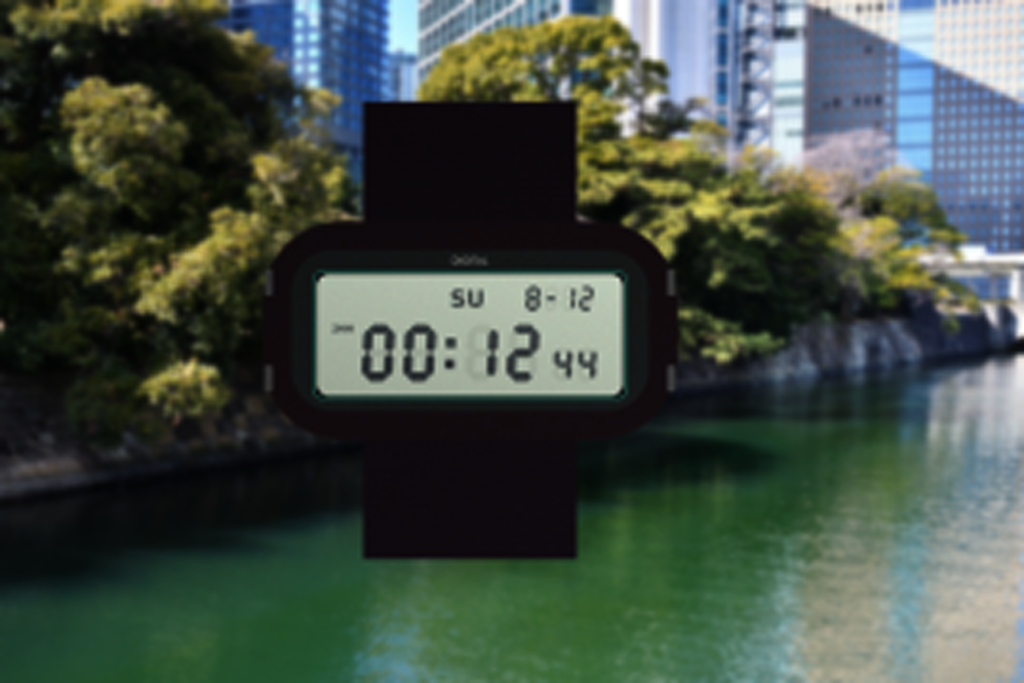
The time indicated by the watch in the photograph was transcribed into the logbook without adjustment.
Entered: 0:12:44
